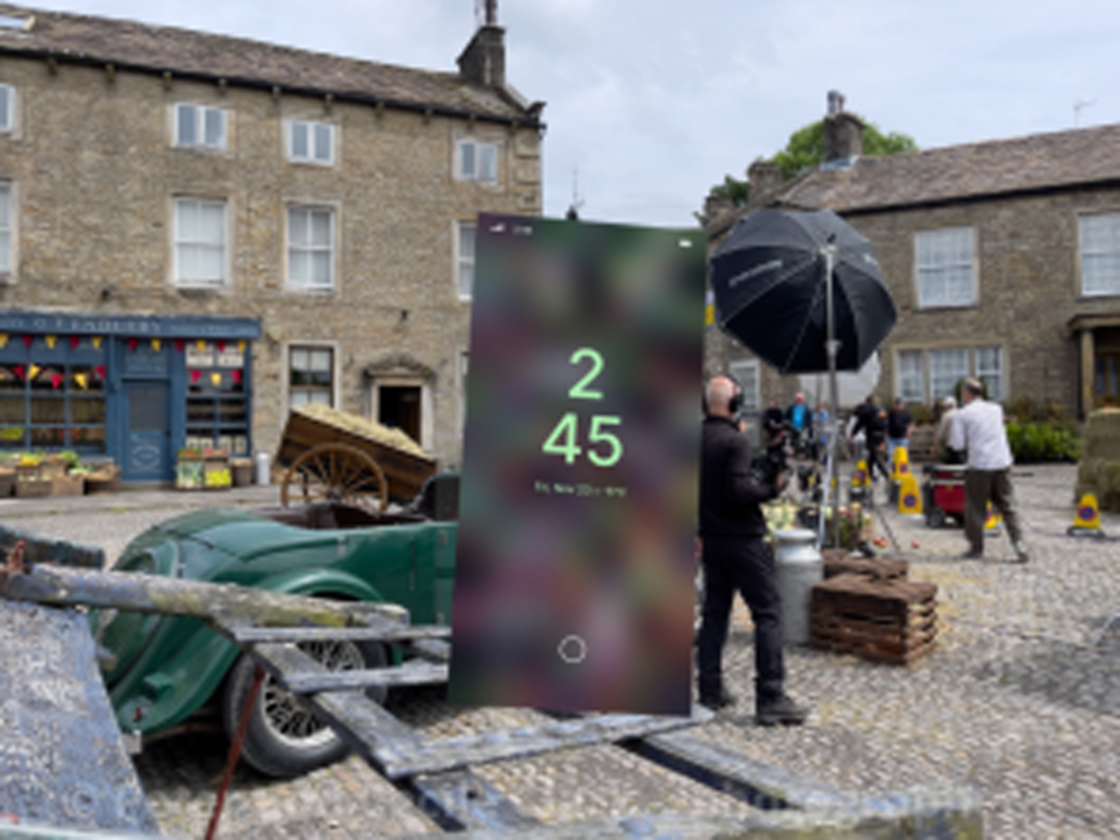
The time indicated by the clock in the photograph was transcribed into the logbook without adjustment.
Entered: 2:45
